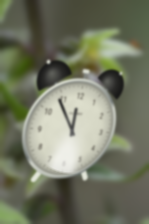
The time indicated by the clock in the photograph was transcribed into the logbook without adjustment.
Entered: 11:54
